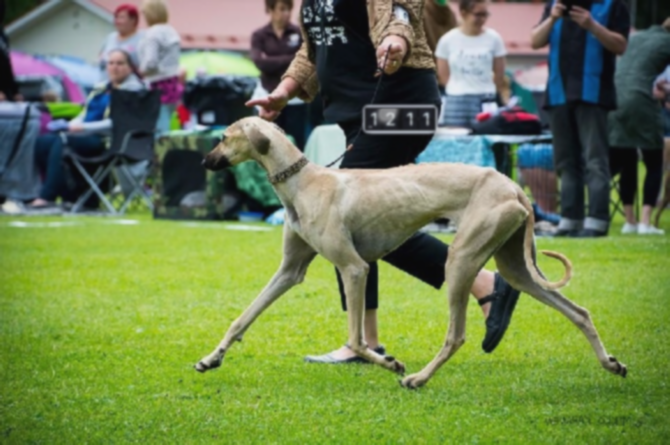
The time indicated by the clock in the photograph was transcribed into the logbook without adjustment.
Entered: 12:11
